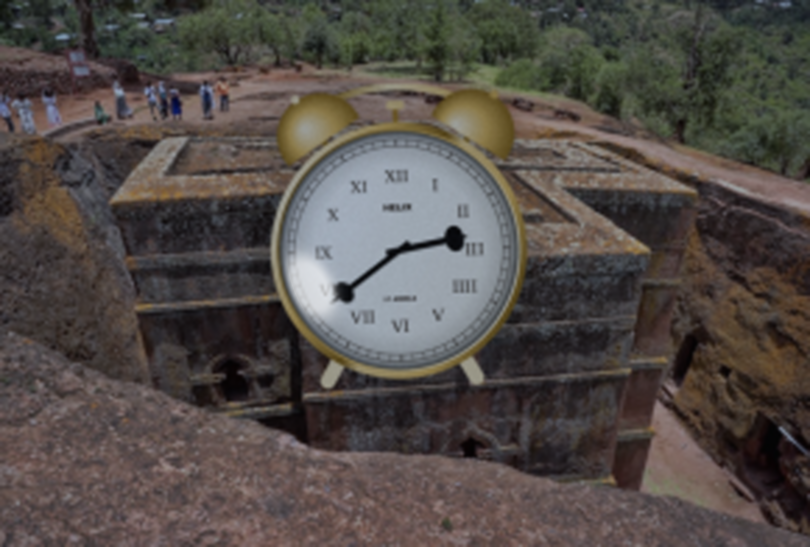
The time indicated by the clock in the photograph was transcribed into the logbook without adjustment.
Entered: 2:39
